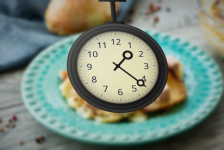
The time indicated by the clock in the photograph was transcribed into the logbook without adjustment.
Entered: 1:22
